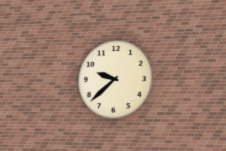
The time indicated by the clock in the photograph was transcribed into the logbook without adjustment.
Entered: 9:38
